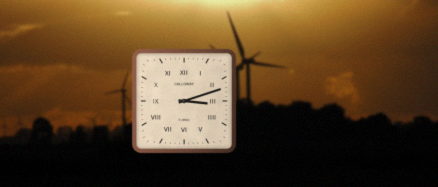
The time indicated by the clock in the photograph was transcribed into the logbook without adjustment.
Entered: 3:12
